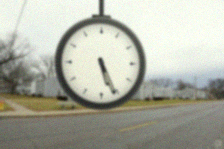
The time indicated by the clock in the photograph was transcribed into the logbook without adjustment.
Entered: 5:26
